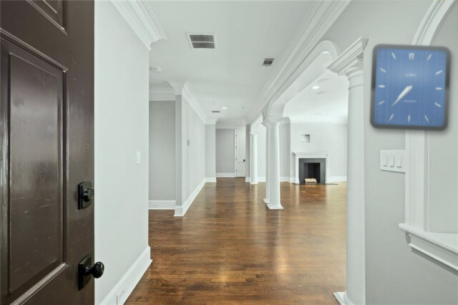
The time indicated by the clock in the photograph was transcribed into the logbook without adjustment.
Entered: 7:37
